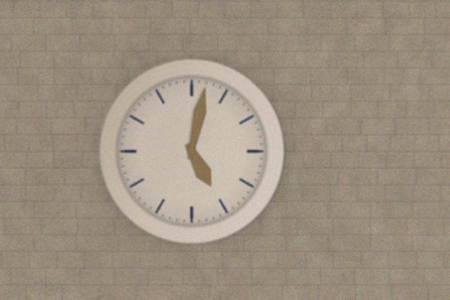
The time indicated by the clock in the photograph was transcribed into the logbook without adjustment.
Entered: 5:02
